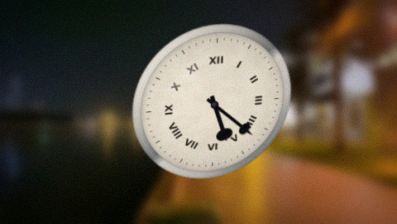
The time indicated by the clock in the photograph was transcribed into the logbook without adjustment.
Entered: 5:22
